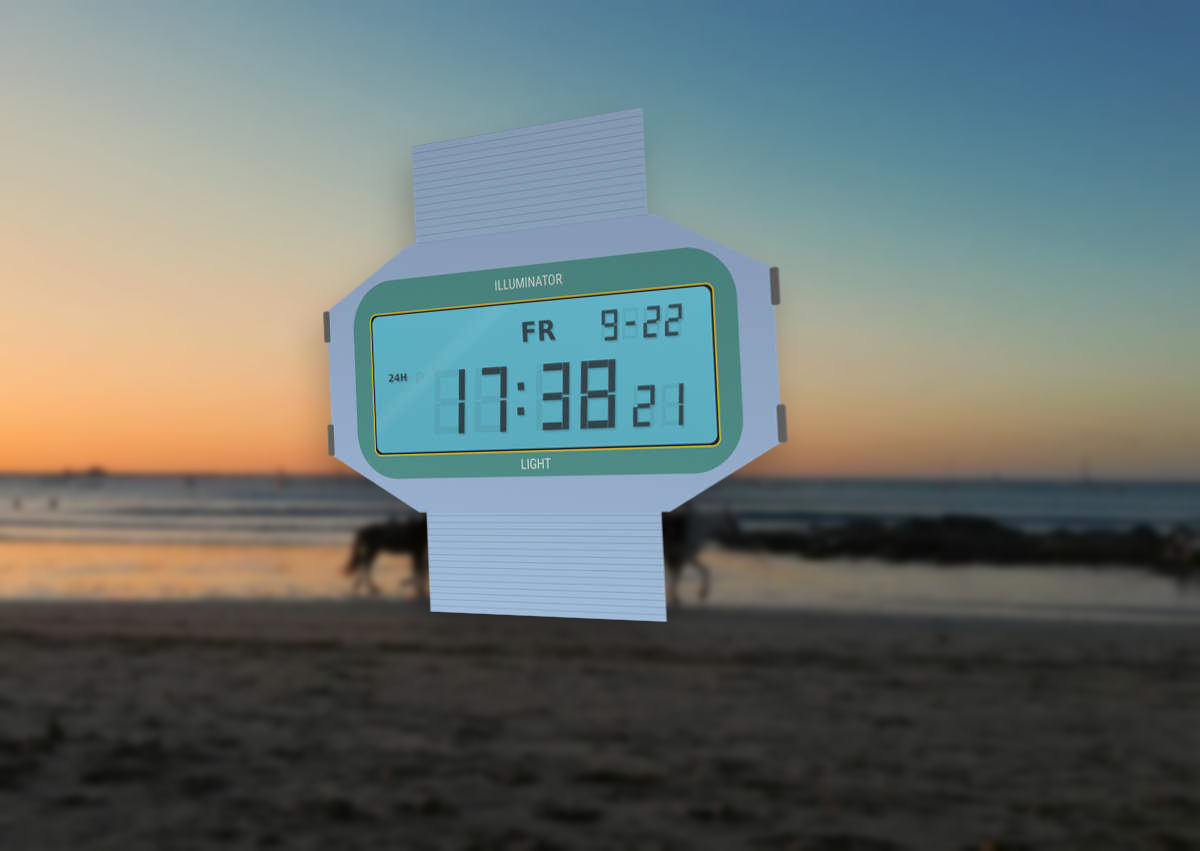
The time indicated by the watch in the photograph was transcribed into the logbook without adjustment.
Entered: 17:38:21
